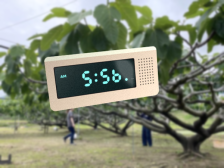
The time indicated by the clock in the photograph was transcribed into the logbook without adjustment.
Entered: 5:56
